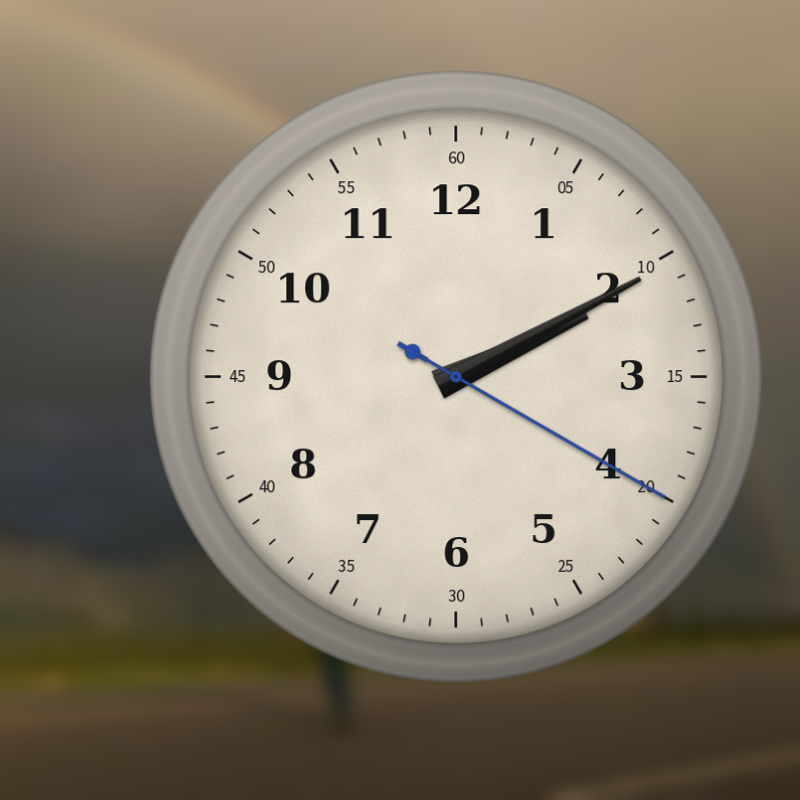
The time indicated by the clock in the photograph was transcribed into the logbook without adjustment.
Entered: 2:10:20
